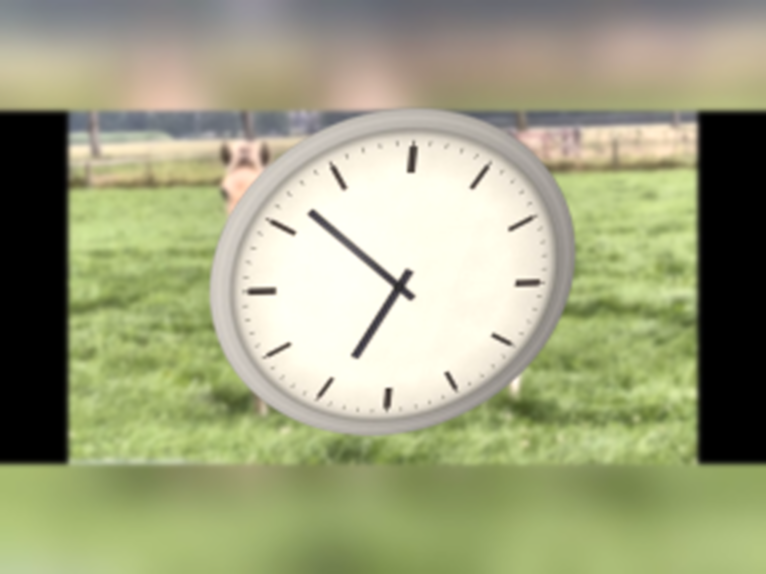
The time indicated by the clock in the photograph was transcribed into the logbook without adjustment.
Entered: 6:52
